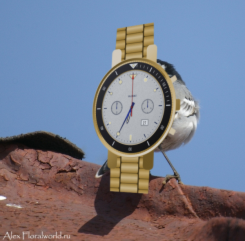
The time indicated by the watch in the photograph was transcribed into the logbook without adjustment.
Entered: 6:35
